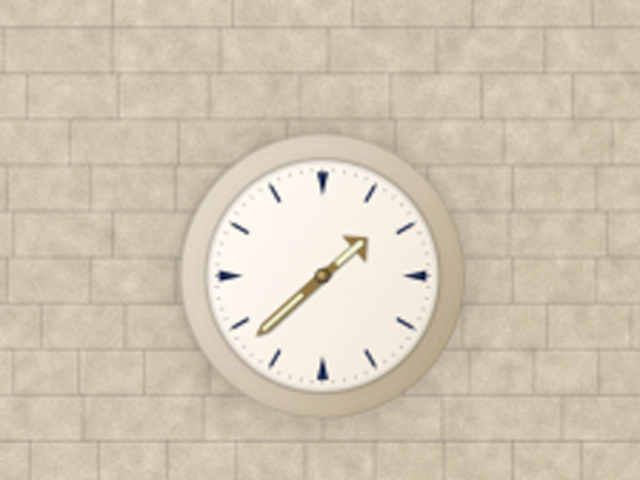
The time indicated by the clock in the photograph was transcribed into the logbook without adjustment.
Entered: 1:38
